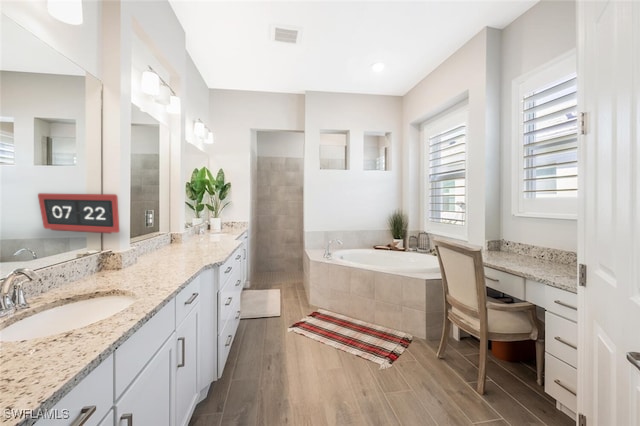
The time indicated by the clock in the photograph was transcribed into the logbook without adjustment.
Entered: 7:22
